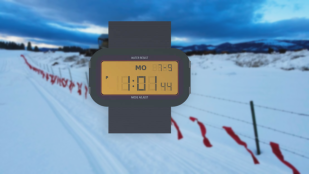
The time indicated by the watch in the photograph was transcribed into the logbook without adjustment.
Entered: 1:01:44
